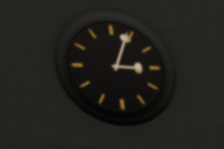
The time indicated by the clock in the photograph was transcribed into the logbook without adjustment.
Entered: 3:04
